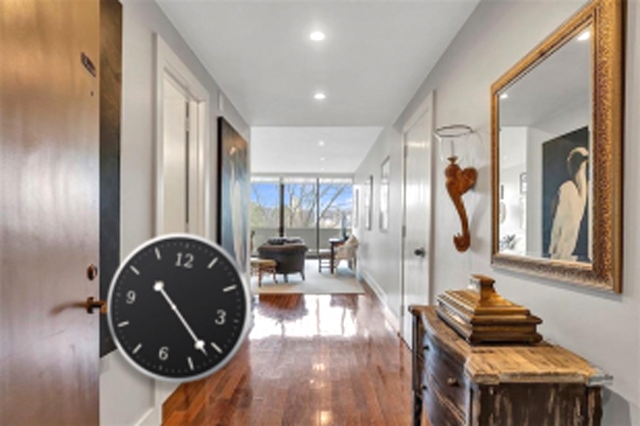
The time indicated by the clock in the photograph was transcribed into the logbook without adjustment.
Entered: 10:22
